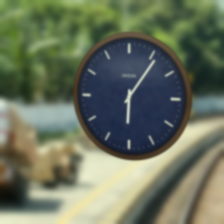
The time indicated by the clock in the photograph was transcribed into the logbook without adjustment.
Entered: 6:06
